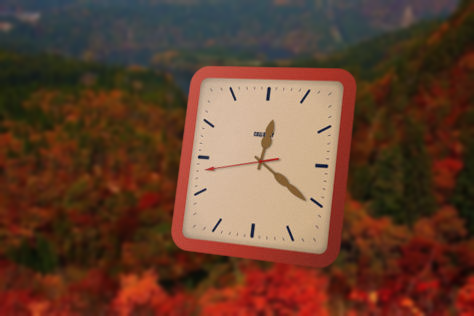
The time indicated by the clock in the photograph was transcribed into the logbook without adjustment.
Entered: 12:20:43
